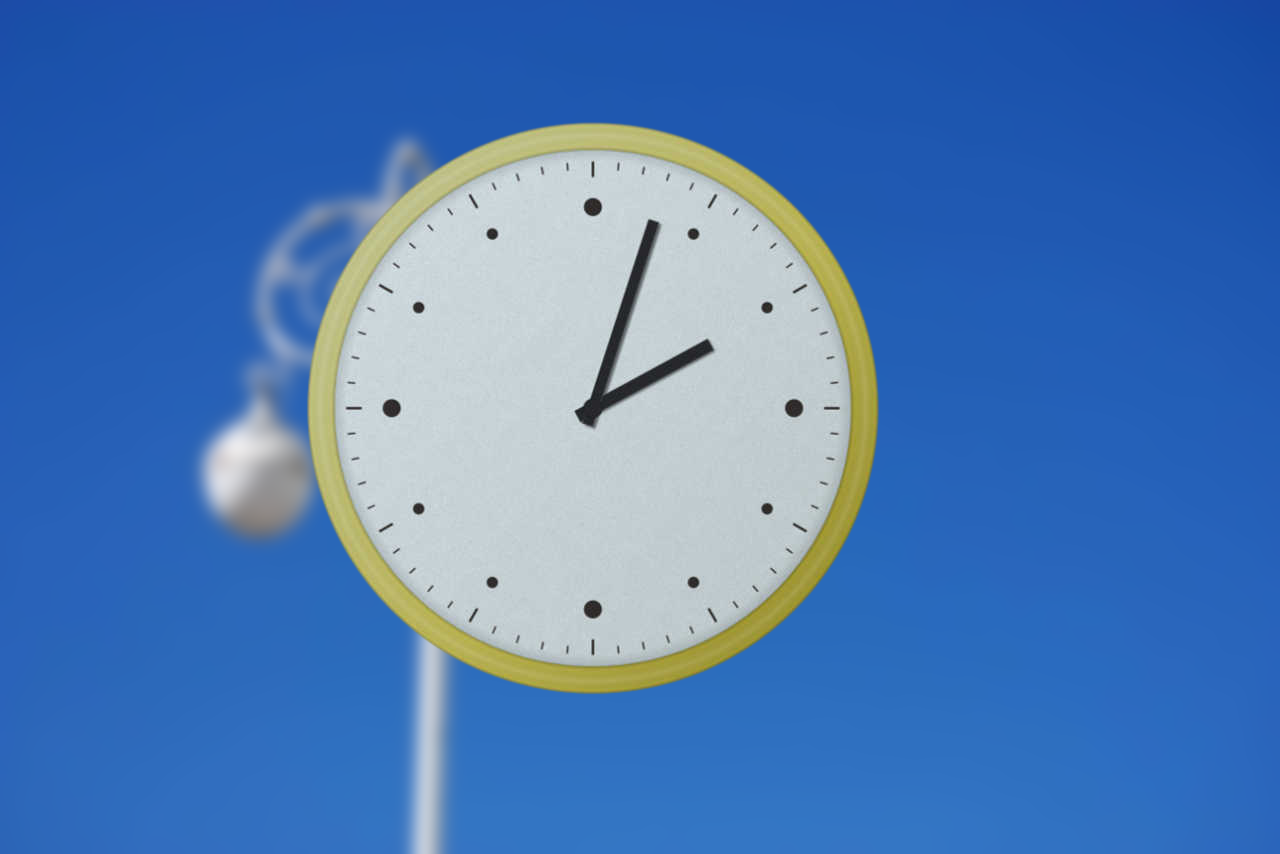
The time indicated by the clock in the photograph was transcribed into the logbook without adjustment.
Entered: 2:03
